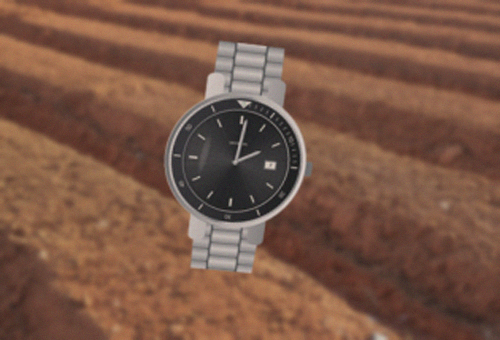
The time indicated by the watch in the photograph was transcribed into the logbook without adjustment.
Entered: 2:01
